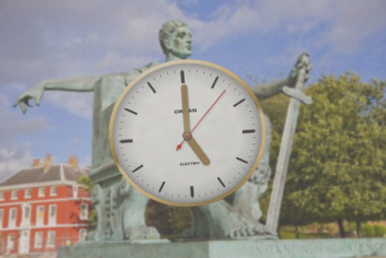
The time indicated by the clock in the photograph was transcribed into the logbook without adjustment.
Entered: 5:00:07
